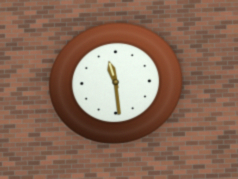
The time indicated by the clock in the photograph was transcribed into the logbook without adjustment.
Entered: 11:29
